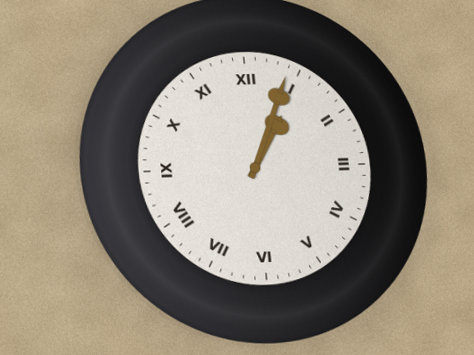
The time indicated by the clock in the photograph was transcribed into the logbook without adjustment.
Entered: 1:04
